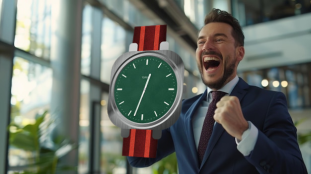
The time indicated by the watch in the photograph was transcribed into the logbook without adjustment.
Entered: 12:33
